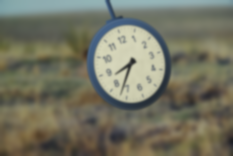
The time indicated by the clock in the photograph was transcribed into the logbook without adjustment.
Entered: 8:37
